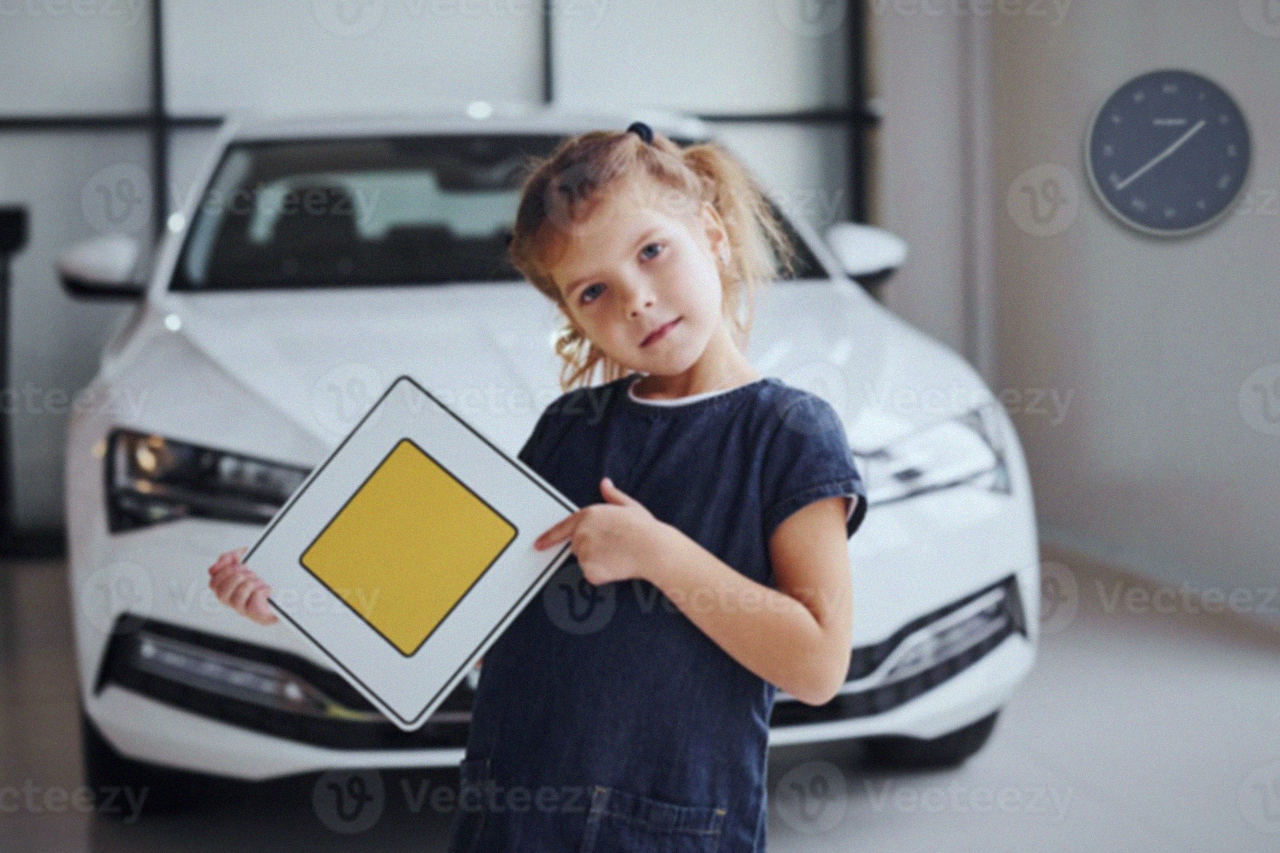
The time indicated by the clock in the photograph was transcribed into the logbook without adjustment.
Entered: 1:39
